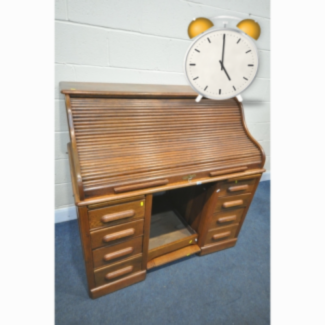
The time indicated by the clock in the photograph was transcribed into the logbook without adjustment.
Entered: 5:00
